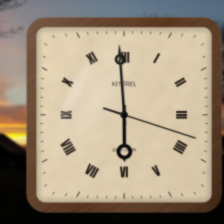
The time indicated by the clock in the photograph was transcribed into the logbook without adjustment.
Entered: 5:59:18
